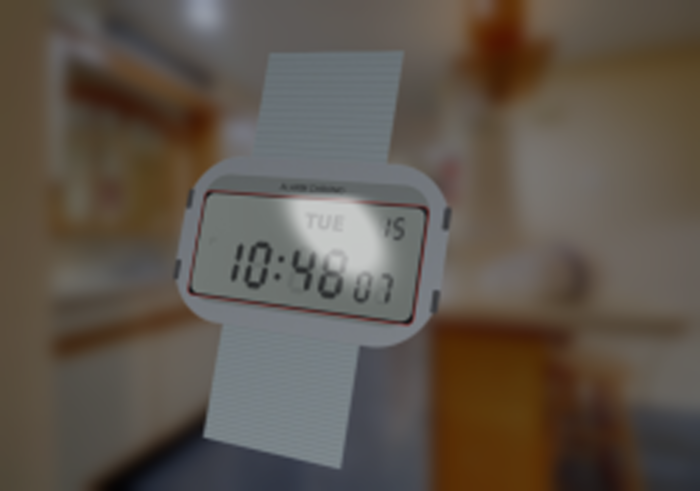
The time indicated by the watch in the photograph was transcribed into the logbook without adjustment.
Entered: 10:48:07
